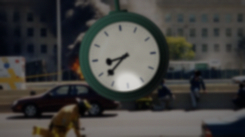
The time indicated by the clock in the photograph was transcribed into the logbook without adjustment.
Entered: 8:38
